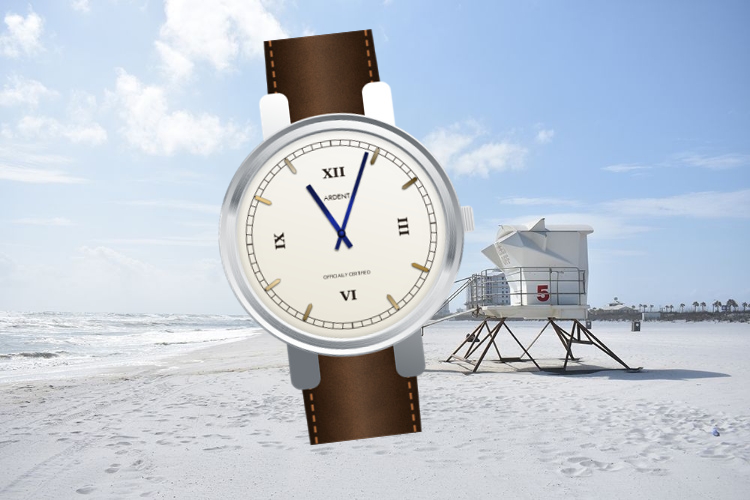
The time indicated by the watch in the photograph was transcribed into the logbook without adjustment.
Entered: 11:04
